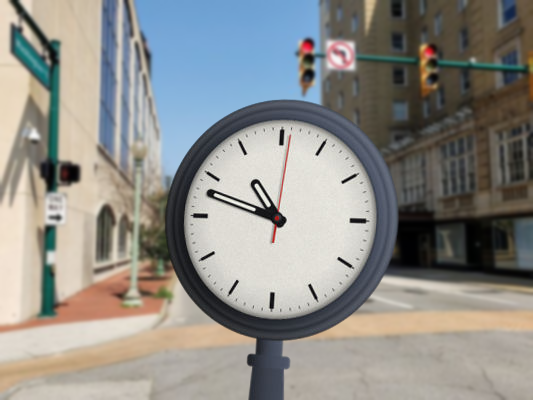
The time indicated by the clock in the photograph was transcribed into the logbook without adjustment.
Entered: 10:48:01
